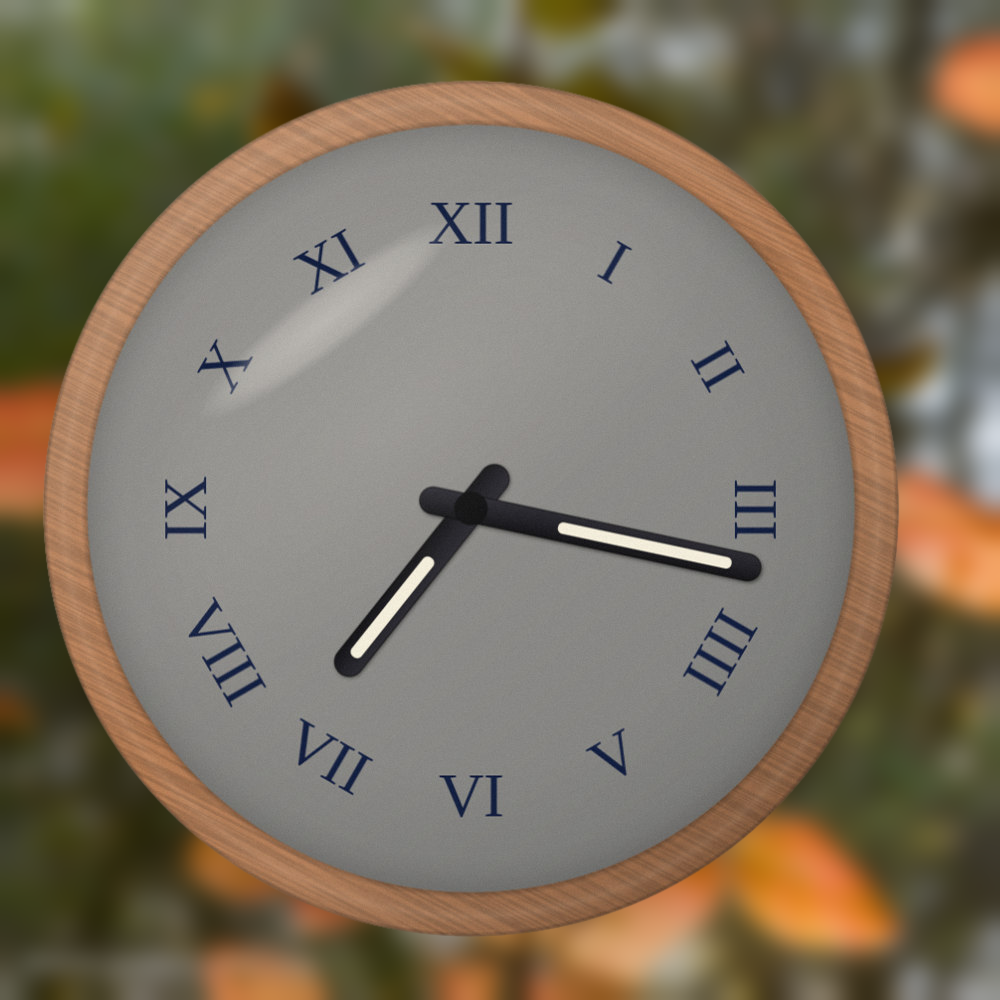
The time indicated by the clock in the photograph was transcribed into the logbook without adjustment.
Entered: 7:17
